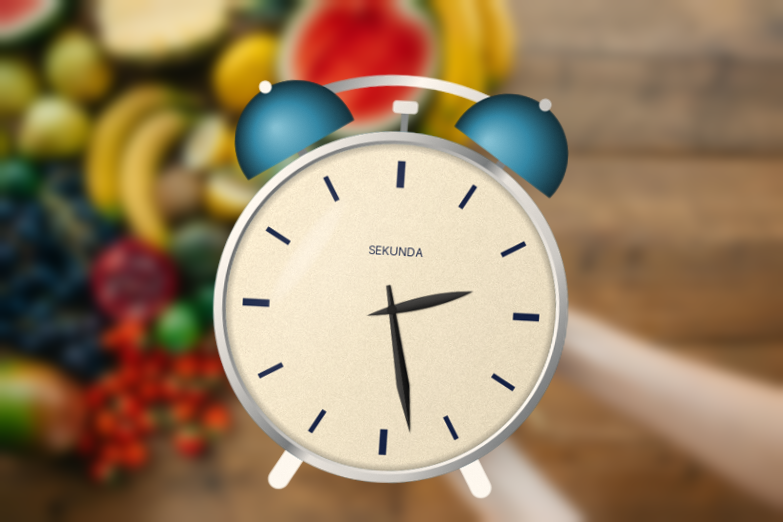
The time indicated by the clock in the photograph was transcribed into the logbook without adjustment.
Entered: 2:28
